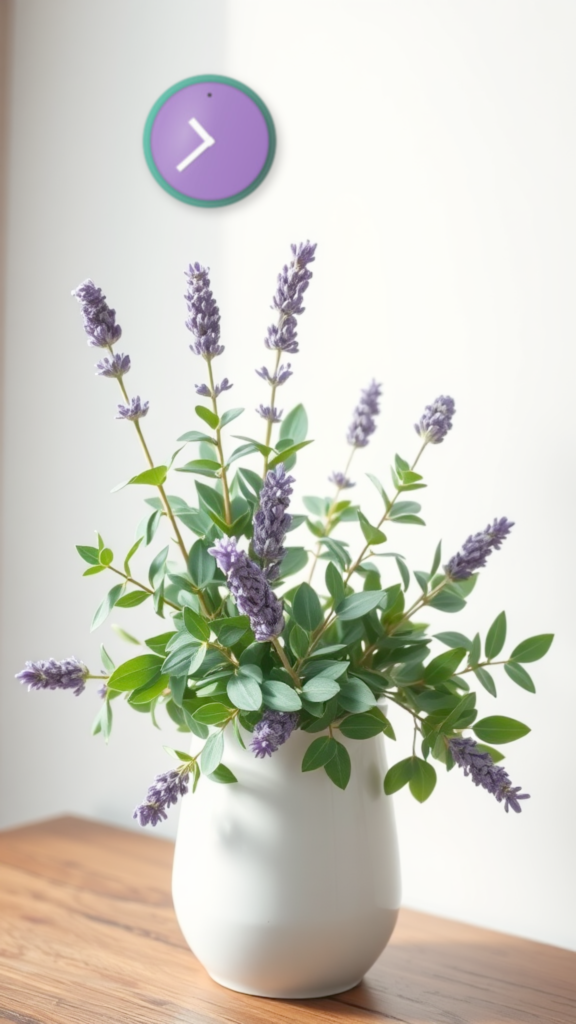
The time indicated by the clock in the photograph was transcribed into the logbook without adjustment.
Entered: 10:38
